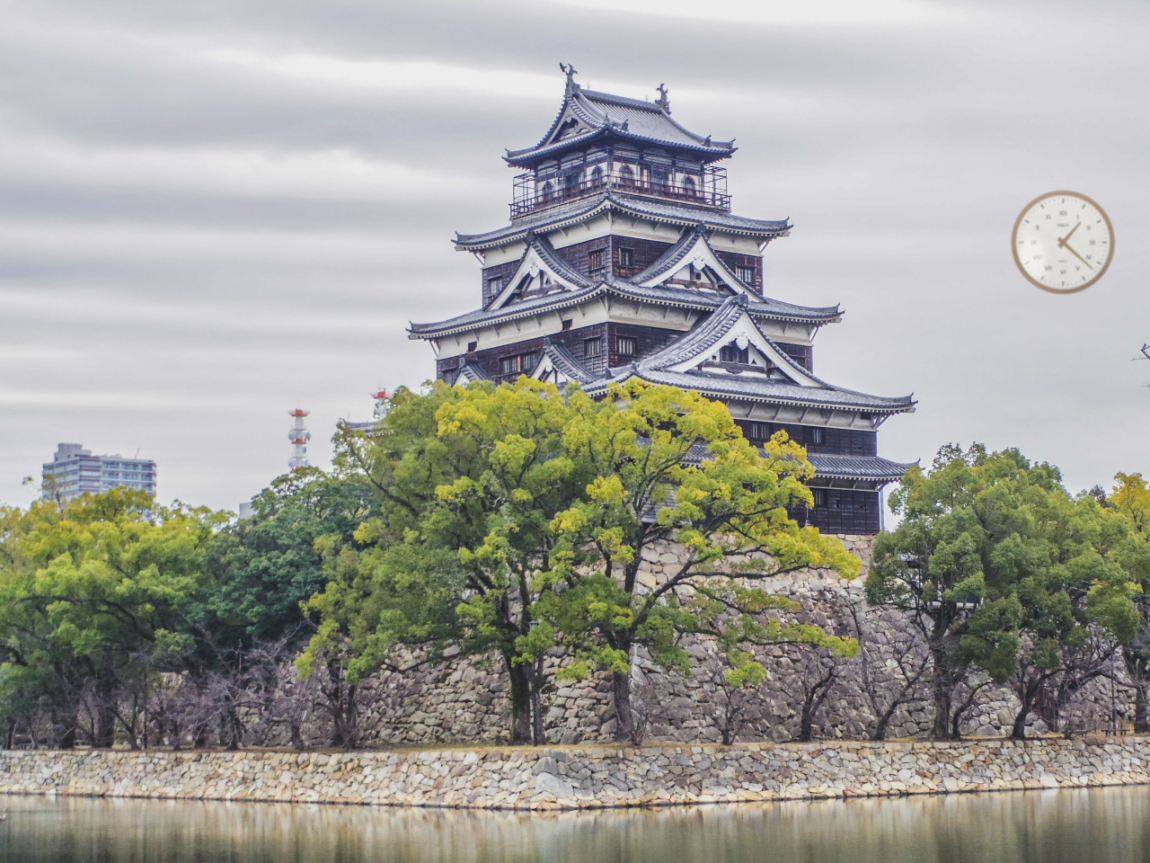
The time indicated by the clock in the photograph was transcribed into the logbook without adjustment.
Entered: 1:22
